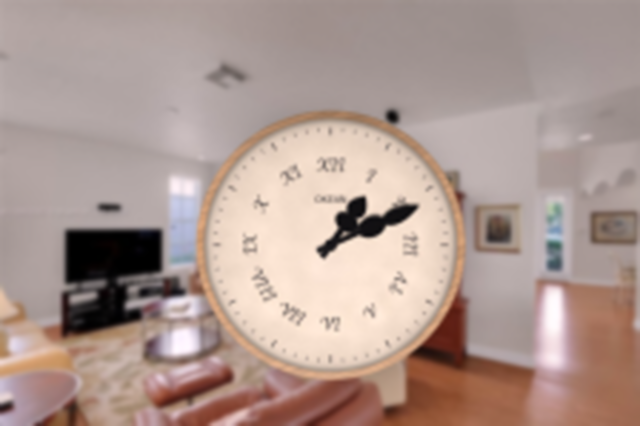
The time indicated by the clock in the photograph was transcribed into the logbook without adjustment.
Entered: 1:11
